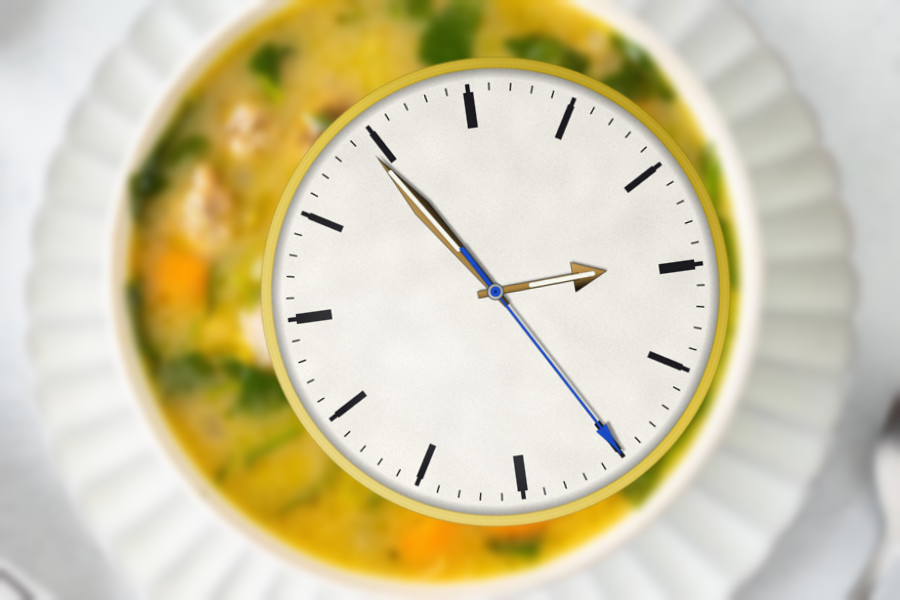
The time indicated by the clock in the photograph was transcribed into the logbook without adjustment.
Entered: 2:54:25
